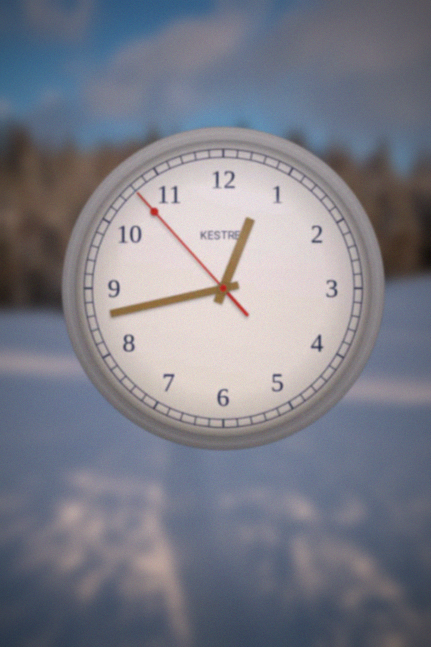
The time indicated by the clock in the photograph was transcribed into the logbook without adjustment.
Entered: 12:42:53
